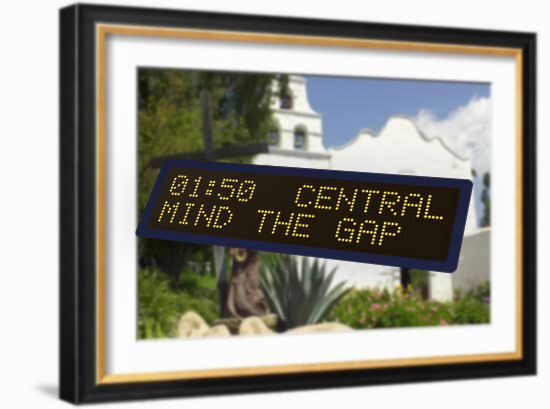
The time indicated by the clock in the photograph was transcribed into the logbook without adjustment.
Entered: 1:50
